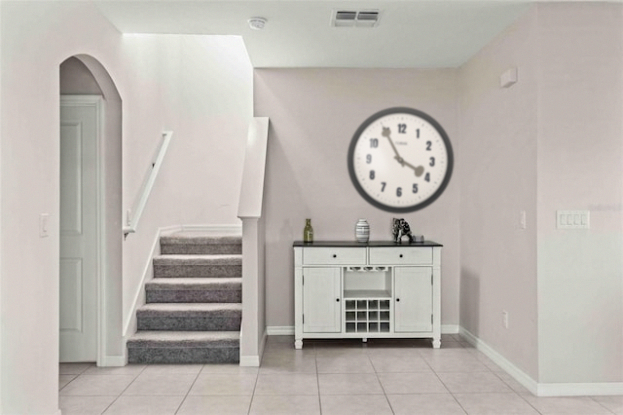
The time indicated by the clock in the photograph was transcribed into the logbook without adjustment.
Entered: 3:55
